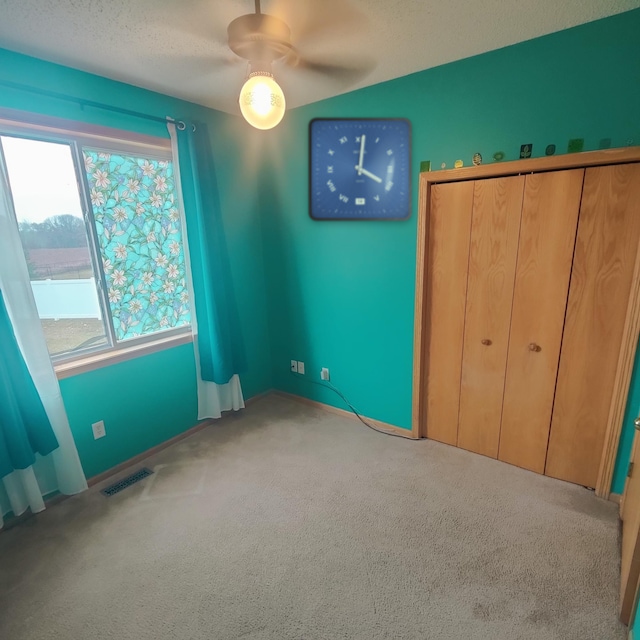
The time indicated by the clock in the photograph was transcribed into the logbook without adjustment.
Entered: 4:01
